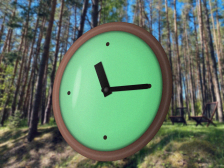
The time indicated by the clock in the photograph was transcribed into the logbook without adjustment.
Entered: 11:15
